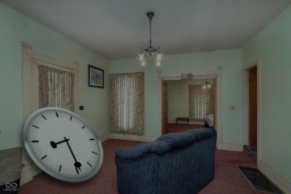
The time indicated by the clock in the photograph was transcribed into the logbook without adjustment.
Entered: 8:29
